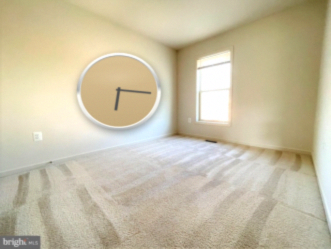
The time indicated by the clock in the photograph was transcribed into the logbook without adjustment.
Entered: 6:16
